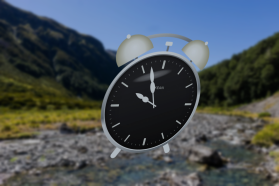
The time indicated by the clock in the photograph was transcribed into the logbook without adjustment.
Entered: 9:57
